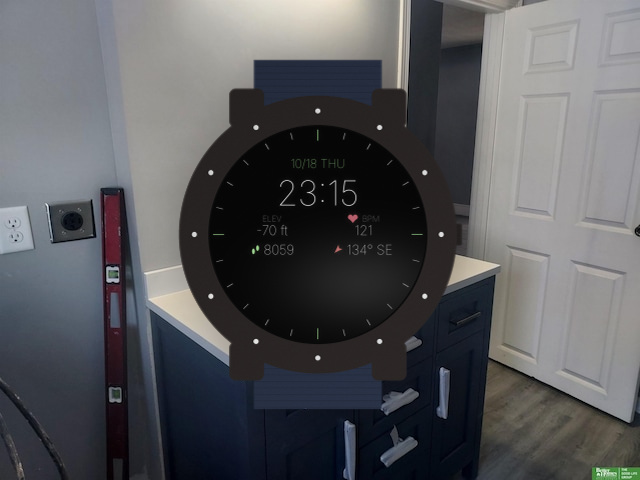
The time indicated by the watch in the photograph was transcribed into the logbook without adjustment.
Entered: 23:15
